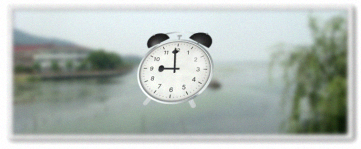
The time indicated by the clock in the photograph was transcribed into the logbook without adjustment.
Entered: 8:59
